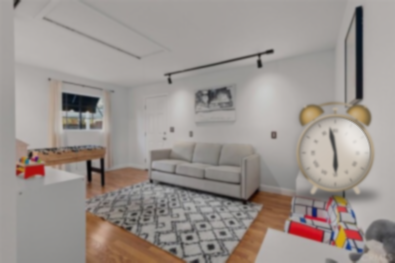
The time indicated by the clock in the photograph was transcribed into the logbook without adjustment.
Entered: 5:58
